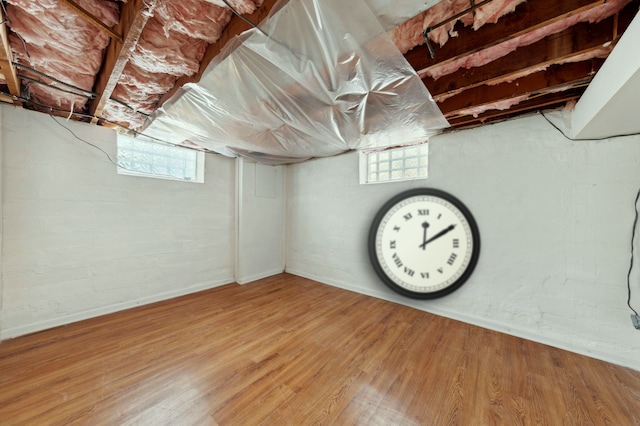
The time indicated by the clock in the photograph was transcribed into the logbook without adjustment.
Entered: 12:10
